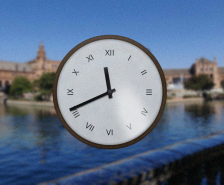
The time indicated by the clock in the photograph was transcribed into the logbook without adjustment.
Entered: 11:41
